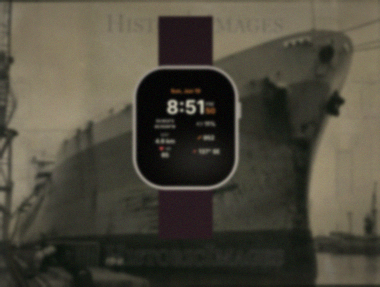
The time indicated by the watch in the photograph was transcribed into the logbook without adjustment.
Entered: 8:51
